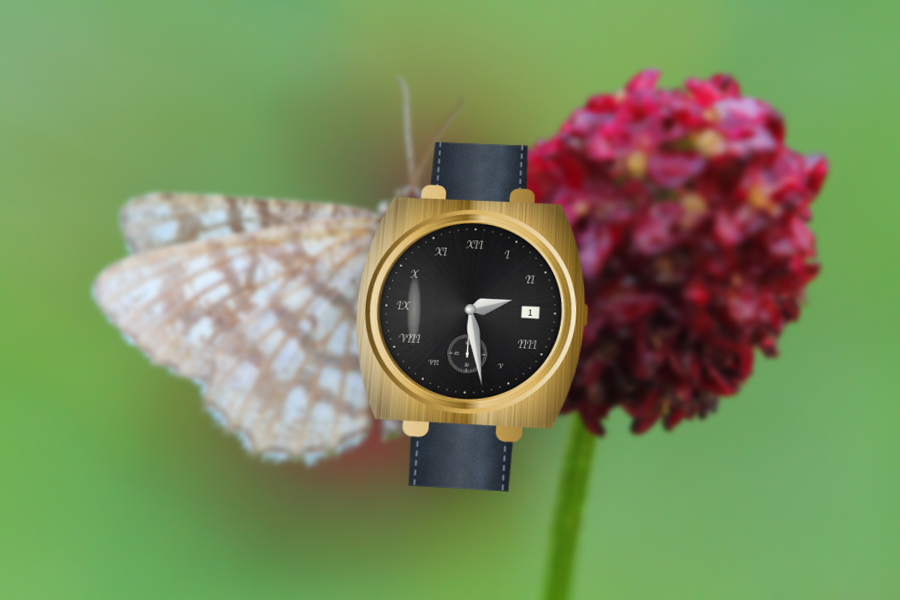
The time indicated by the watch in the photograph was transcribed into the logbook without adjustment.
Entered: 2:28
